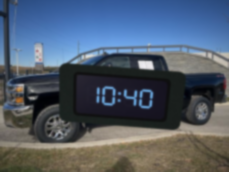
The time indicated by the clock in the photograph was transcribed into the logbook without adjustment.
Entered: 10:40
